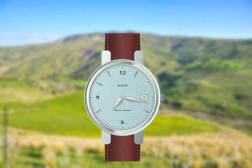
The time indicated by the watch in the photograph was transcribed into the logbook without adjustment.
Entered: 7:17
